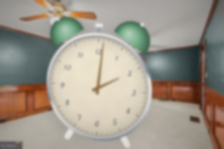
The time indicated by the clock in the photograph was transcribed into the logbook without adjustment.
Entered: 2:01
